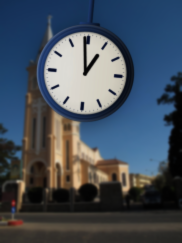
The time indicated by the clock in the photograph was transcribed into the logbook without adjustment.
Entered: 12:59
